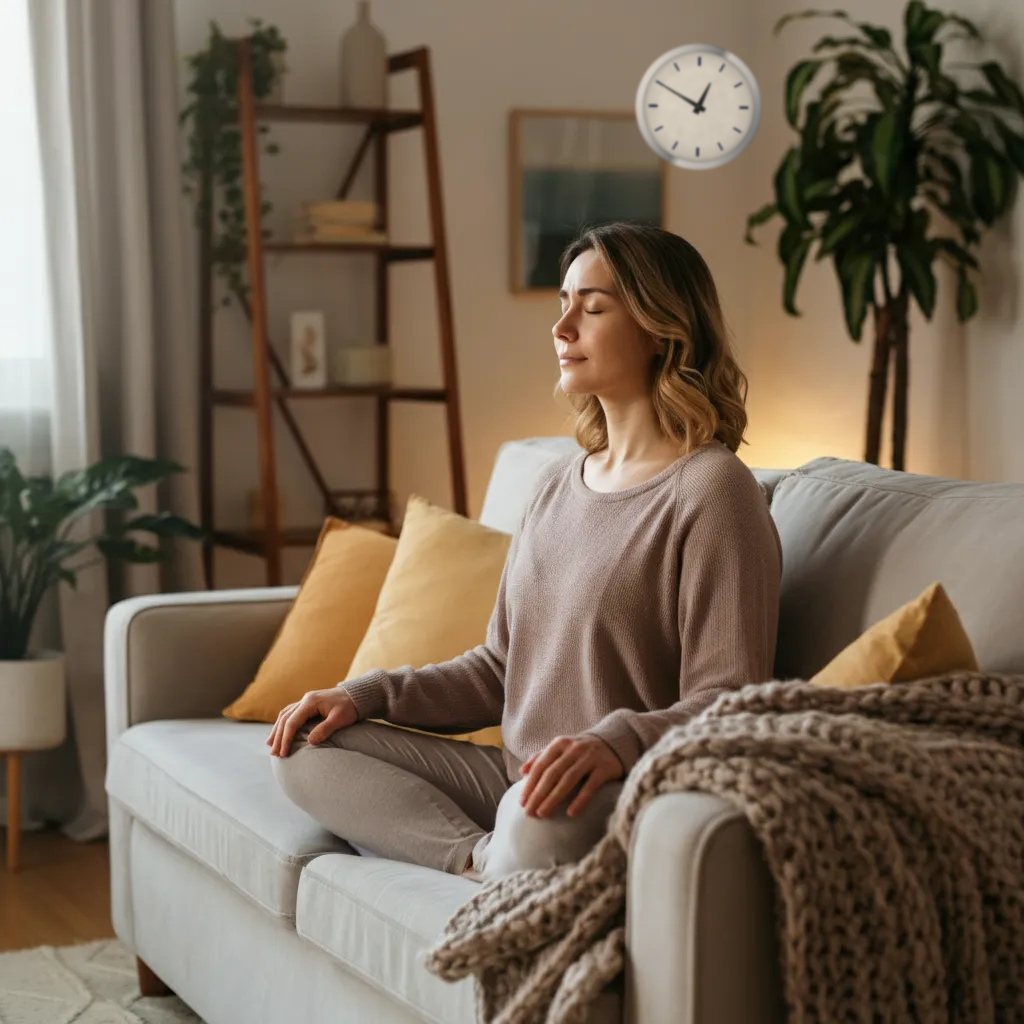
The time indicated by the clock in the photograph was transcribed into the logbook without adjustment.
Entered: 12:50
